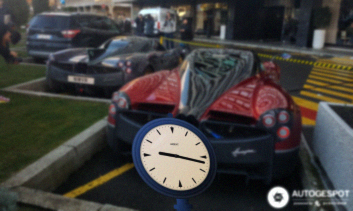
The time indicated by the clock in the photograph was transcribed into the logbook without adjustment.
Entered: 9:17
